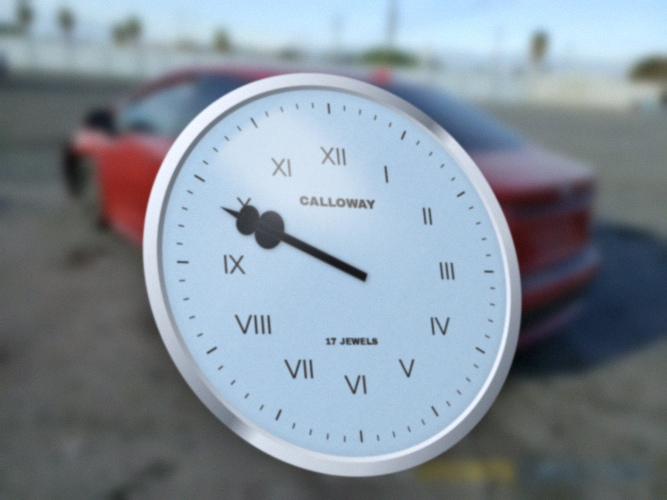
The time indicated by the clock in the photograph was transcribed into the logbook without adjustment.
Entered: 9:49
